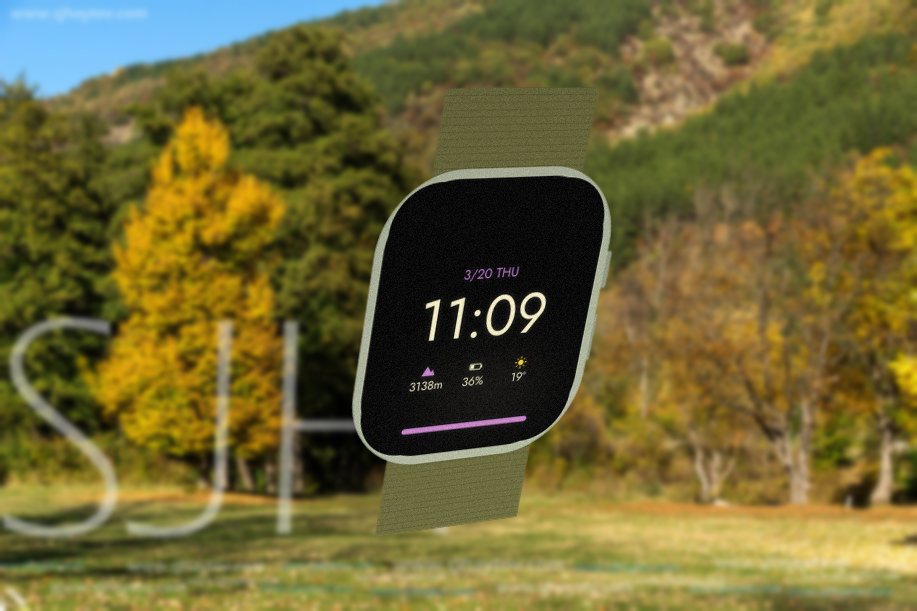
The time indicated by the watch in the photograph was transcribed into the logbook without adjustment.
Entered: 11:09
